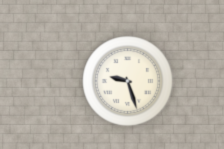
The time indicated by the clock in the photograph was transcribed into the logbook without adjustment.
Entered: 9:27
